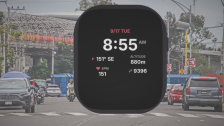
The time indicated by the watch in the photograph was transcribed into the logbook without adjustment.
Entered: 8:55
